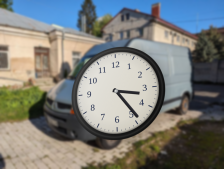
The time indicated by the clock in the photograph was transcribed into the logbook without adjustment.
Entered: 3:24
